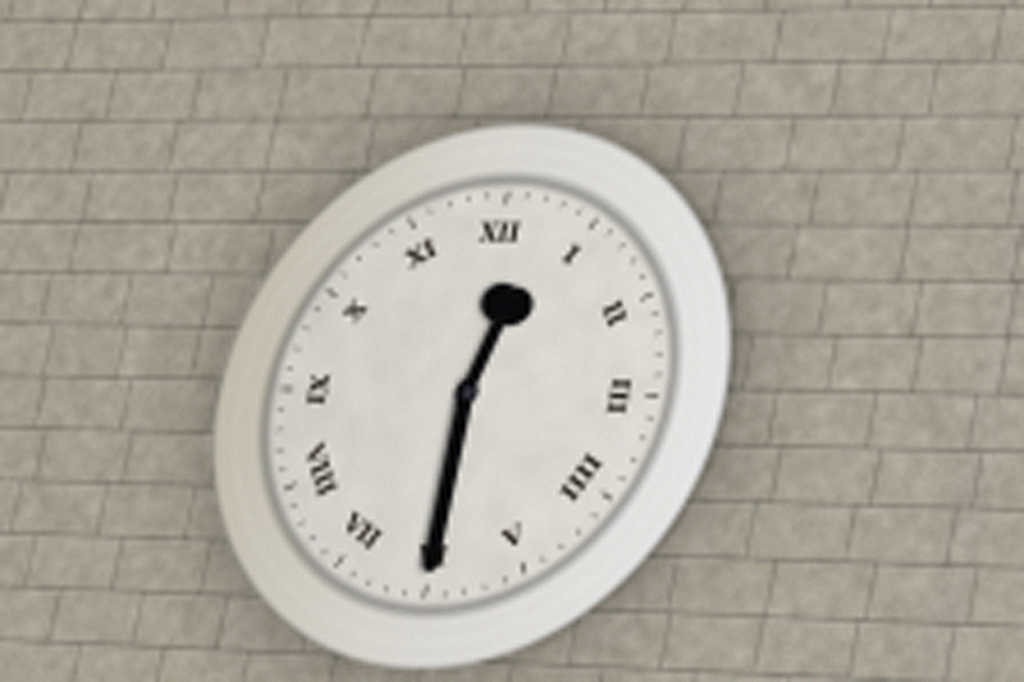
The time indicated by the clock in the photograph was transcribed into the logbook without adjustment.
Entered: 12:30
